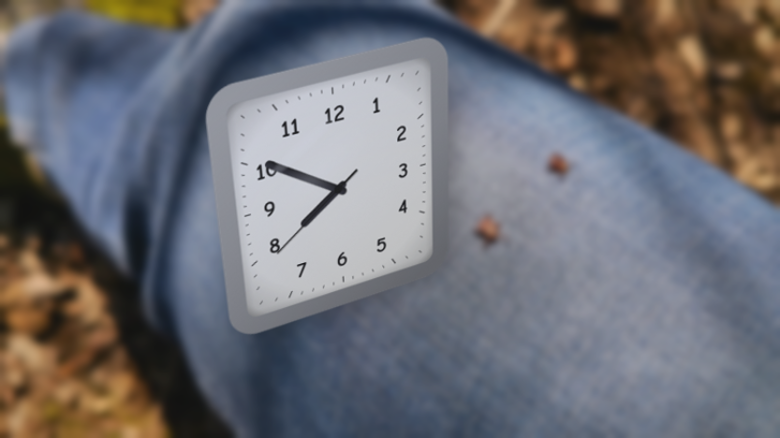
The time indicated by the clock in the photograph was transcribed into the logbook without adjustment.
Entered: 7:50:39
